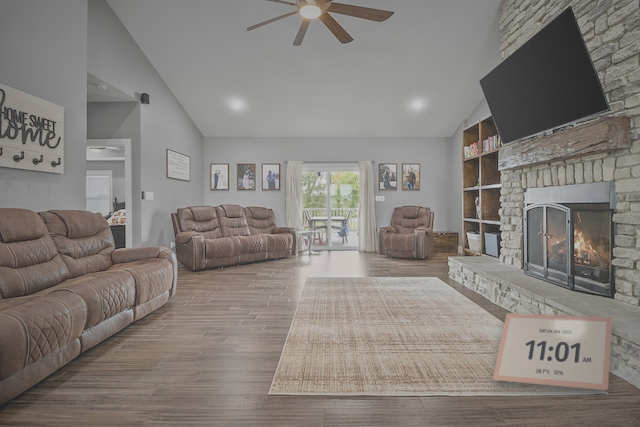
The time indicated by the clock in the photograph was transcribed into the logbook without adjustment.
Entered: 11:01
